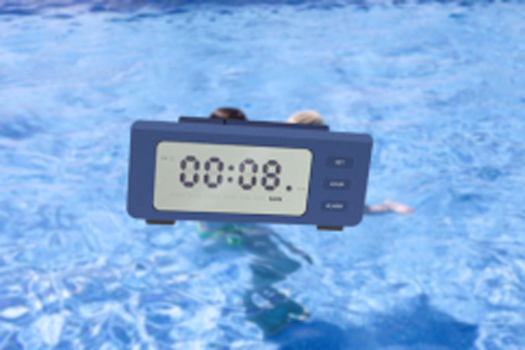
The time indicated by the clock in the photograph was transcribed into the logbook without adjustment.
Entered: 0:08
